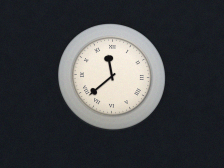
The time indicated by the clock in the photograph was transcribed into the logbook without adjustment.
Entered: 11:38
